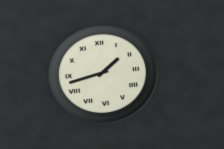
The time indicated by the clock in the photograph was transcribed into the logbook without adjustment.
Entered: 1:43
